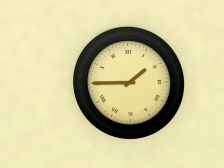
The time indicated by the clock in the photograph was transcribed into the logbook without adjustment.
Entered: 1:45
